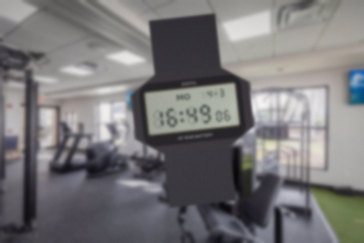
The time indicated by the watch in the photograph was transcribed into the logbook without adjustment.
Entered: 16:49
